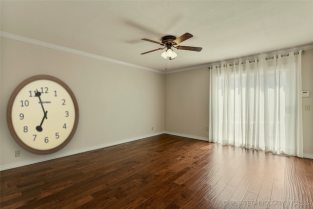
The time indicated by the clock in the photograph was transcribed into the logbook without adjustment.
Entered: 6:57
